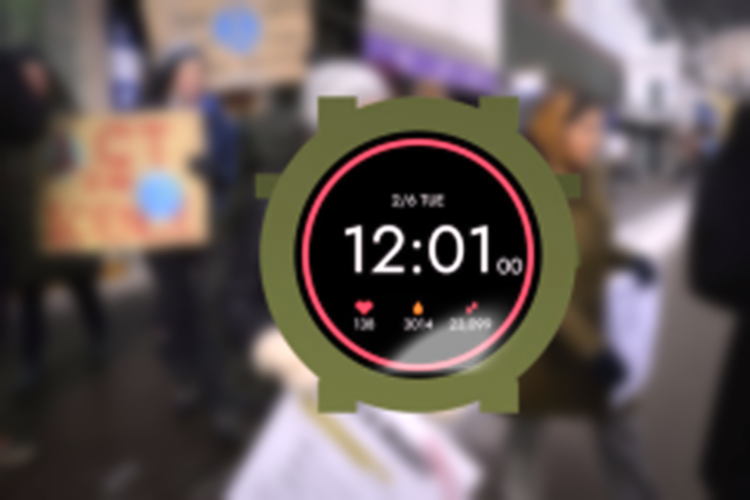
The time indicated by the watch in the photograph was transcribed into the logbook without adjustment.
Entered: 12:01
